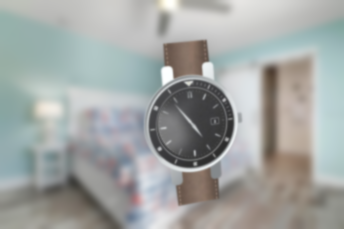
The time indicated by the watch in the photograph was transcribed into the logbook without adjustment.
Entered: 4:54
